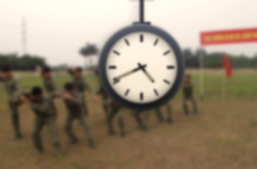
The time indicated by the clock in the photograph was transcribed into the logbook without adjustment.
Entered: 4:41
